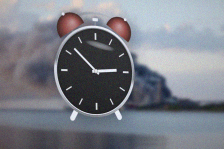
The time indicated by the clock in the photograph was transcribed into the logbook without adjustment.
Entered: 2:52
